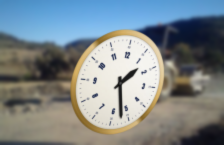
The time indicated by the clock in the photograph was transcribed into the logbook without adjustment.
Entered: 1:27
